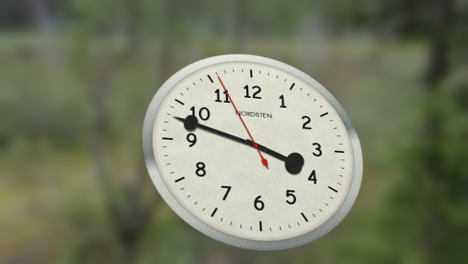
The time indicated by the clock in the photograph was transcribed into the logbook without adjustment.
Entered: 3:47:56
